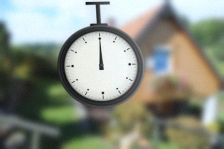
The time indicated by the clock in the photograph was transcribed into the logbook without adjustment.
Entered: 12:00
